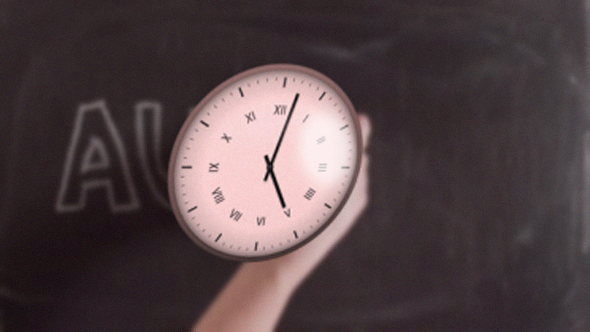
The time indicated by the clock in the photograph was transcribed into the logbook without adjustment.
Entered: 5:02
